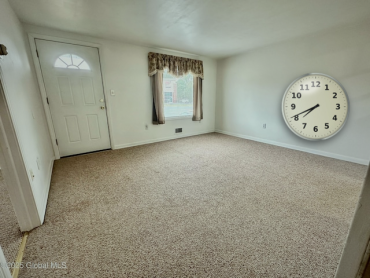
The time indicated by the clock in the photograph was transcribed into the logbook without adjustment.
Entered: 7:41
